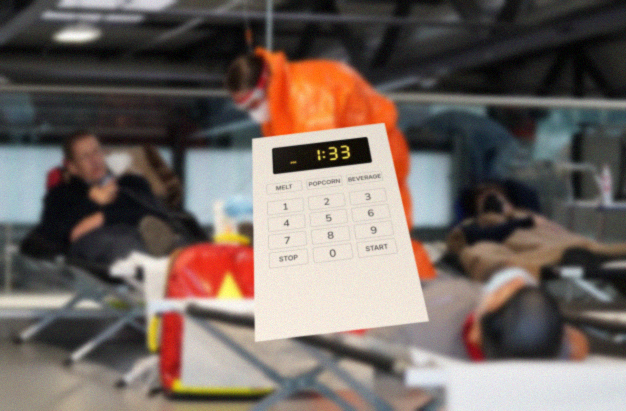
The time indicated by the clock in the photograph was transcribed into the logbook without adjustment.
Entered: 1:33
